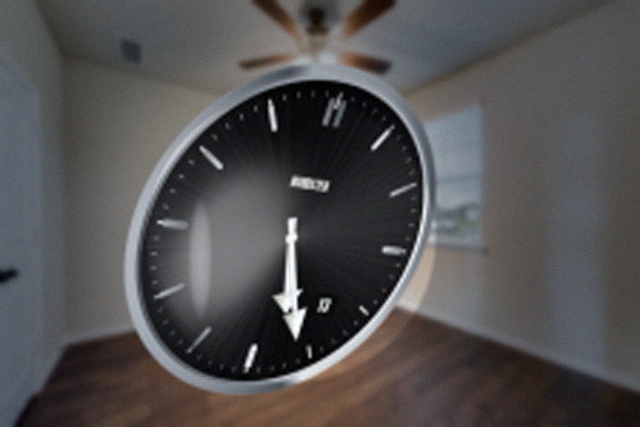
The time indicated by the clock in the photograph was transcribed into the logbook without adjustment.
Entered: 5:26
